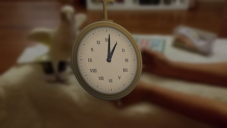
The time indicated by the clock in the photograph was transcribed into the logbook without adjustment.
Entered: 1:01
